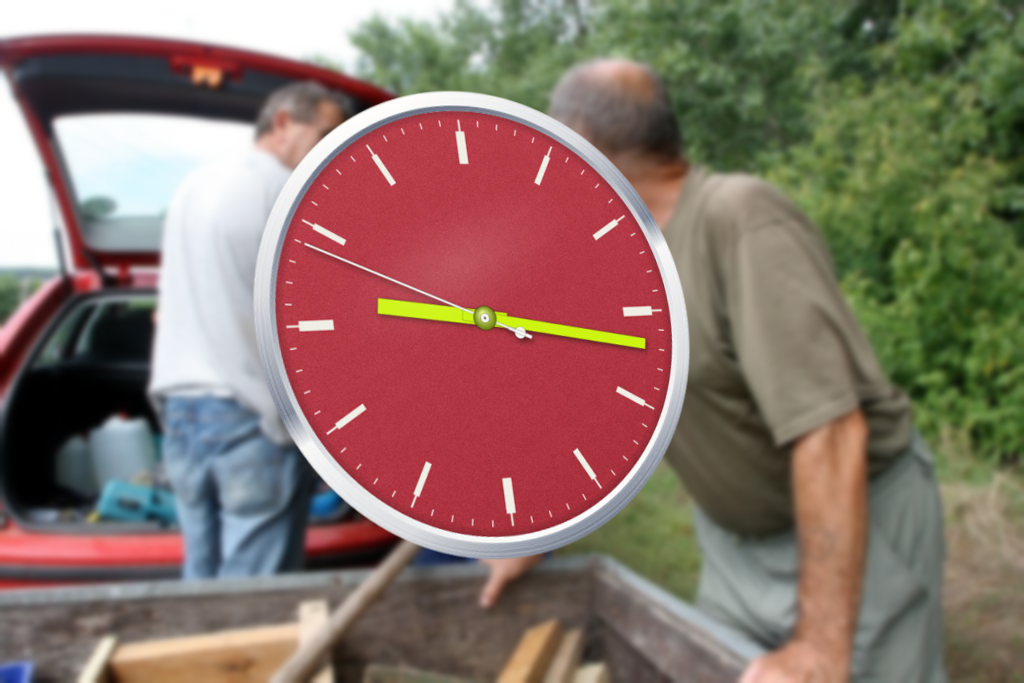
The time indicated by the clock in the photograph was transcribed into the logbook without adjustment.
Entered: 9:16:49
